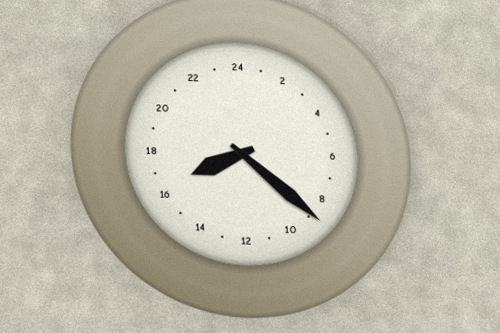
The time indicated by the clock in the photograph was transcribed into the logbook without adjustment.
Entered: 16:22
